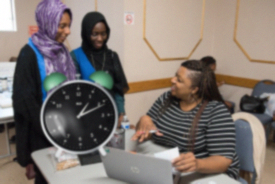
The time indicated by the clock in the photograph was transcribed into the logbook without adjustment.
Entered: 1:11
